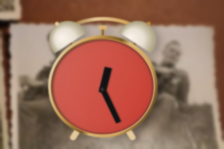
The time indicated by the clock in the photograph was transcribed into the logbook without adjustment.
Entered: 12:26
